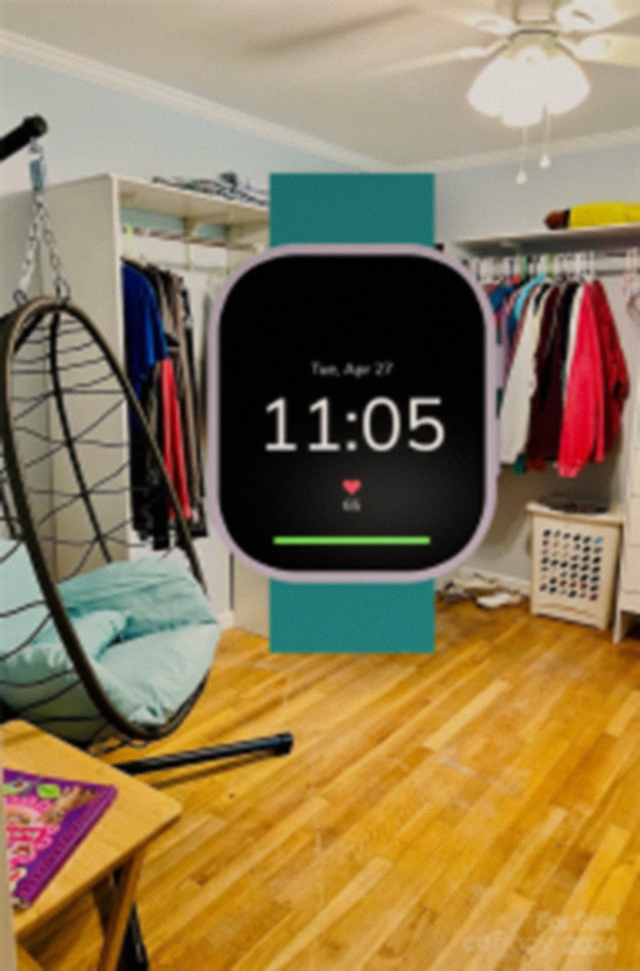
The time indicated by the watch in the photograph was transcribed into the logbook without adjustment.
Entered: 11:05
